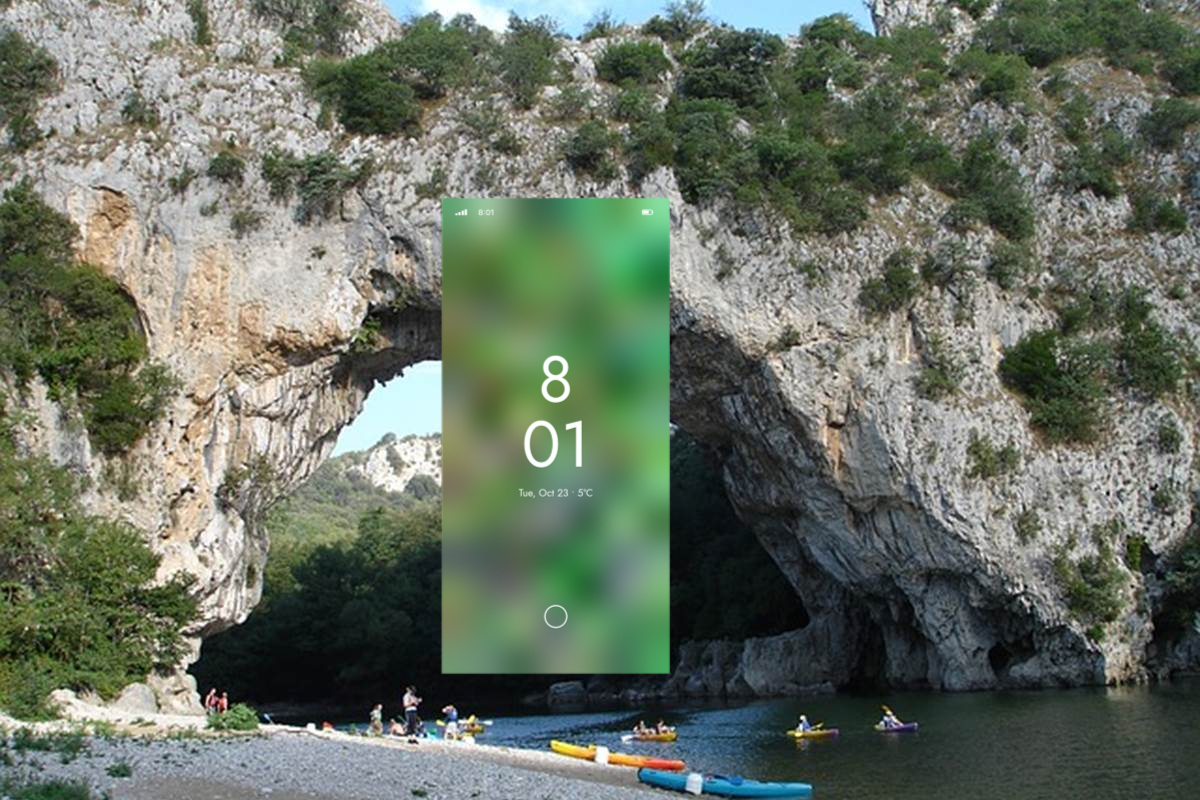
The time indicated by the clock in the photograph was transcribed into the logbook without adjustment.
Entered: 8:01
